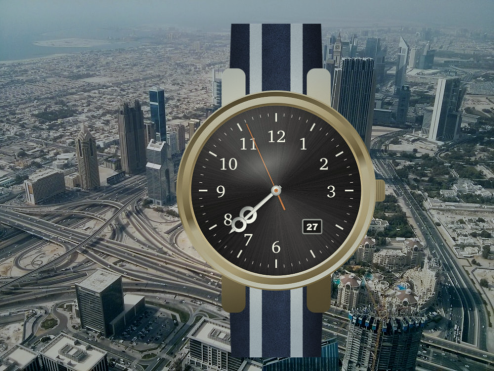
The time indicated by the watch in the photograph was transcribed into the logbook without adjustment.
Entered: 7:37:56
